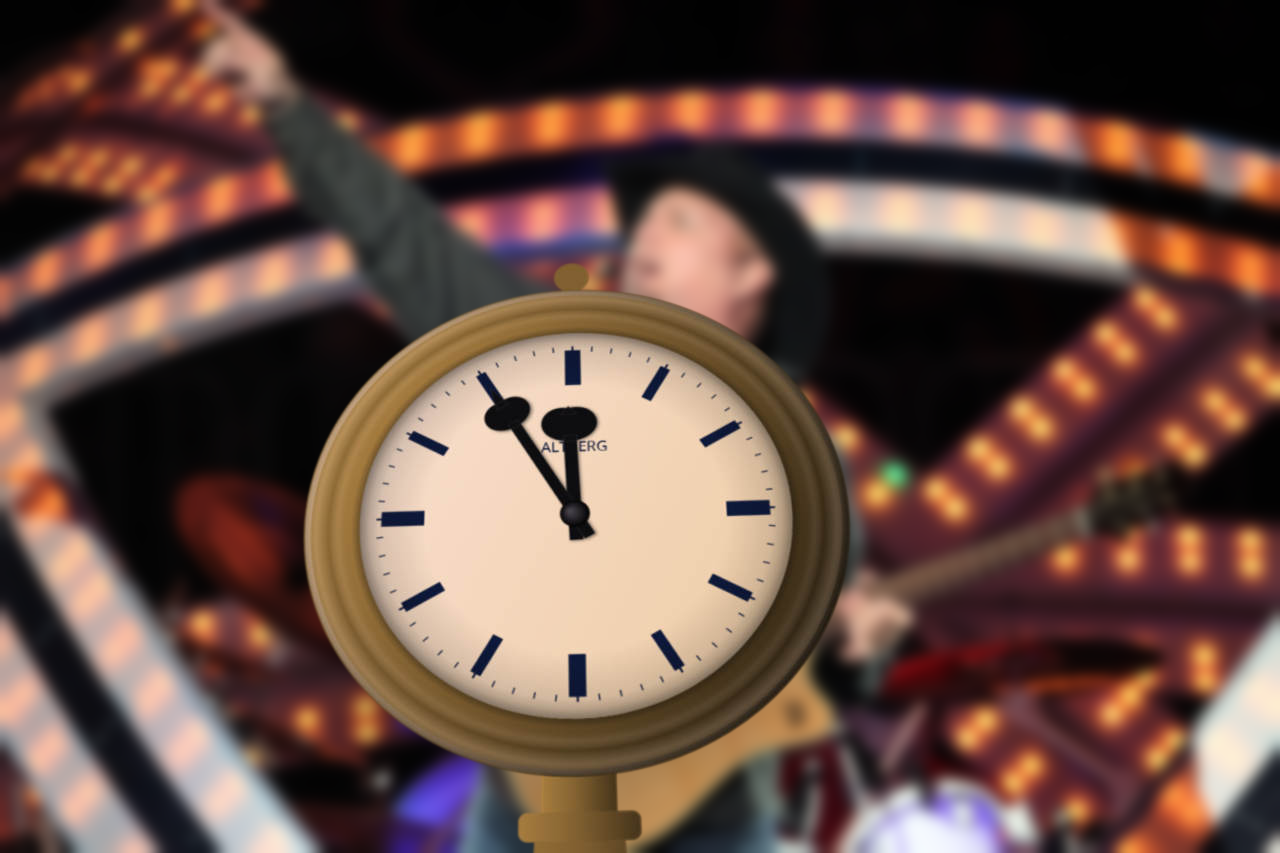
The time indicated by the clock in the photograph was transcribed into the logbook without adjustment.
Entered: 11:55
